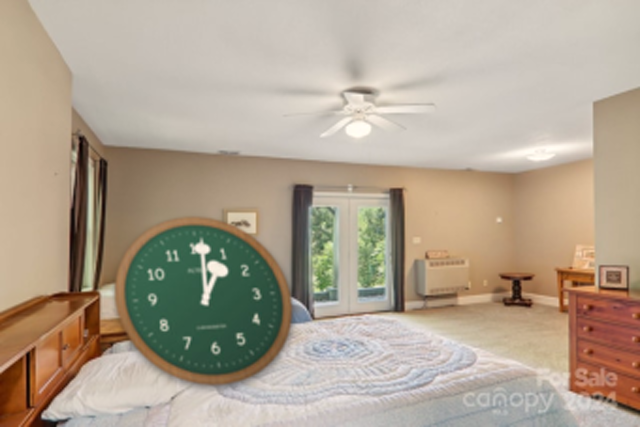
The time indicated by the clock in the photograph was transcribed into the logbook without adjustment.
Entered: 1:01
